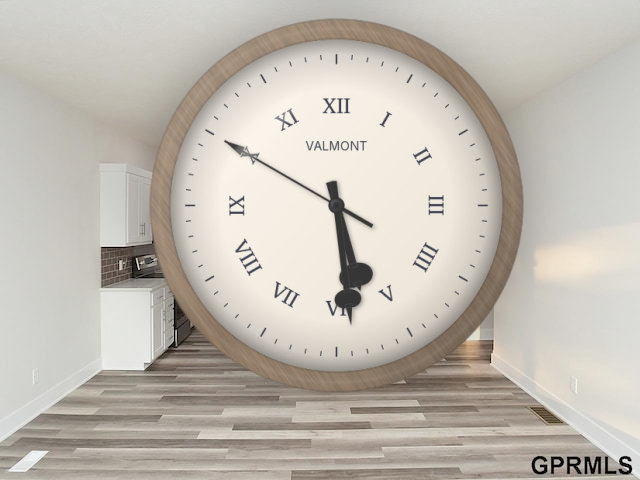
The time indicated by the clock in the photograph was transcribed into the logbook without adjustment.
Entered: 5:28:50
